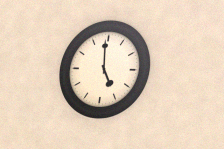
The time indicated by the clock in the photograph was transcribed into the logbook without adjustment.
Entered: 4:59
